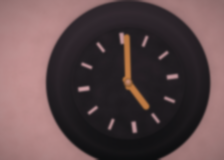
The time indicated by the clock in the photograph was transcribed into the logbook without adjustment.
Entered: 5:01
